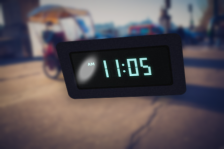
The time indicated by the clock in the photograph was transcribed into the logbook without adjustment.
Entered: 11:05
